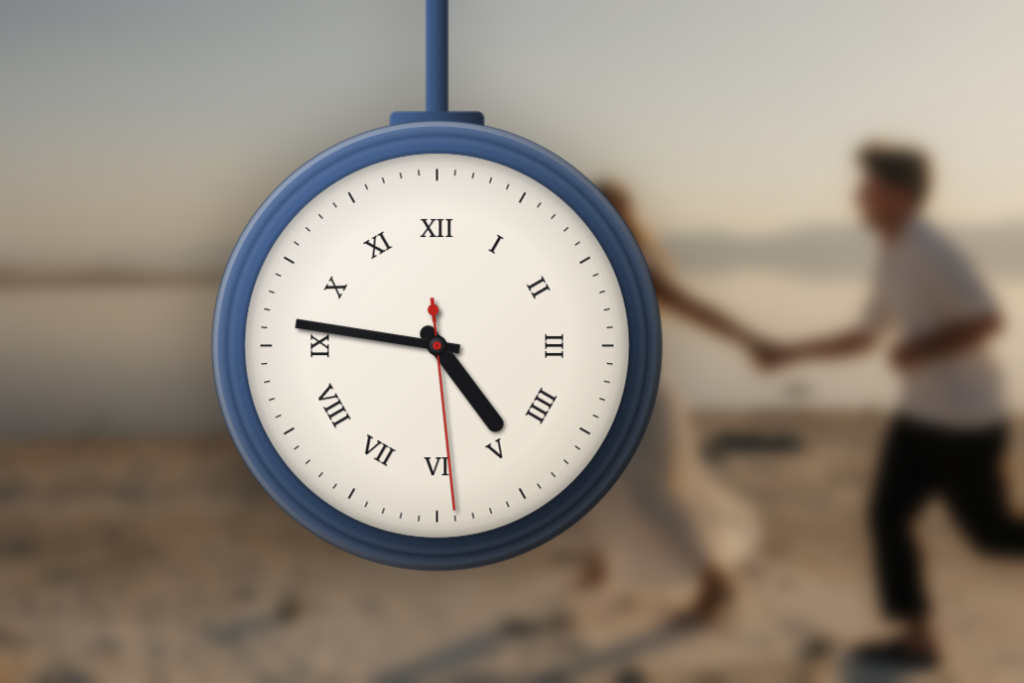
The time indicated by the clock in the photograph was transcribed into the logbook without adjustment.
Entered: 4:46:29
